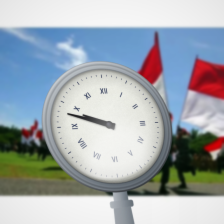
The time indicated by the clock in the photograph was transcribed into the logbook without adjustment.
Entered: 9:48
